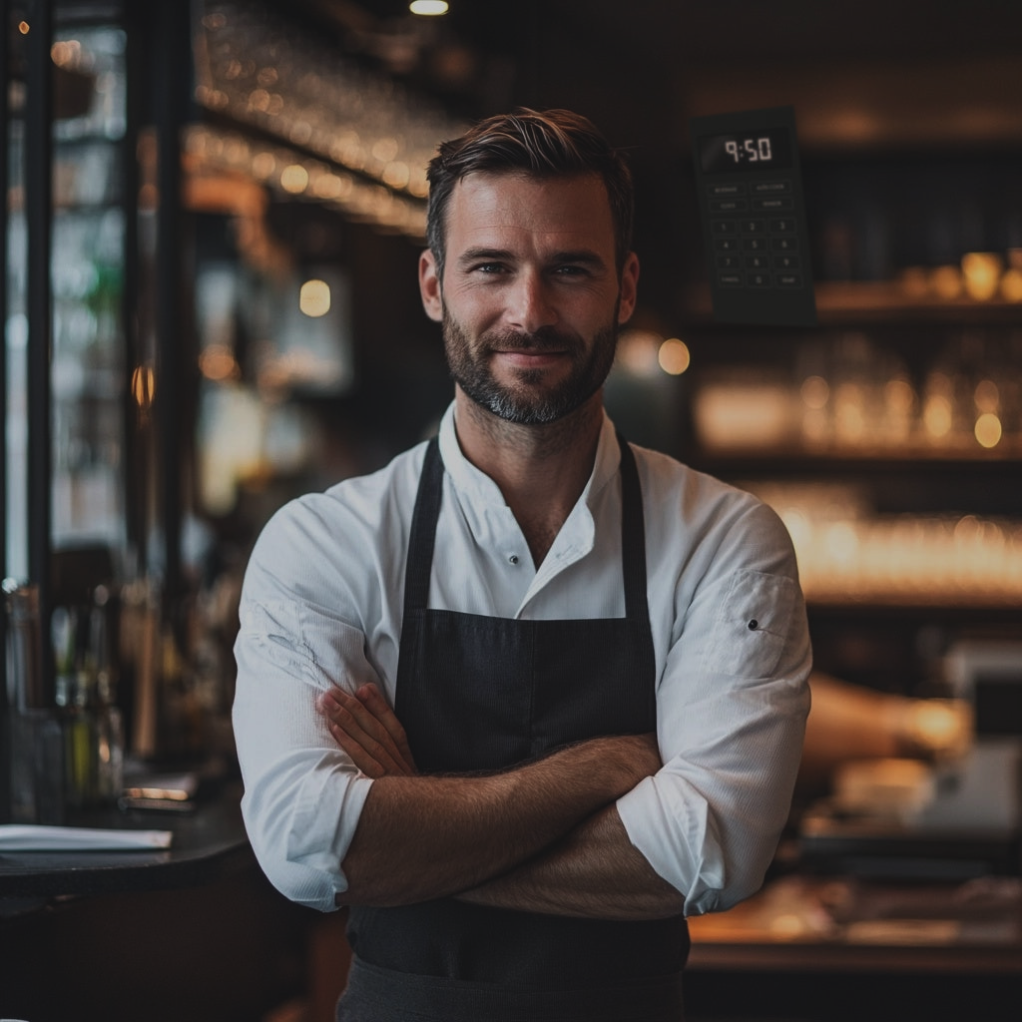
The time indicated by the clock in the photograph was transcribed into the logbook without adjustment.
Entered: 9:50
